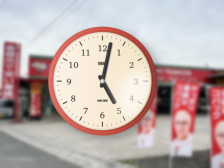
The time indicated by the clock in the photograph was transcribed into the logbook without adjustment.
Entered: 5:02
